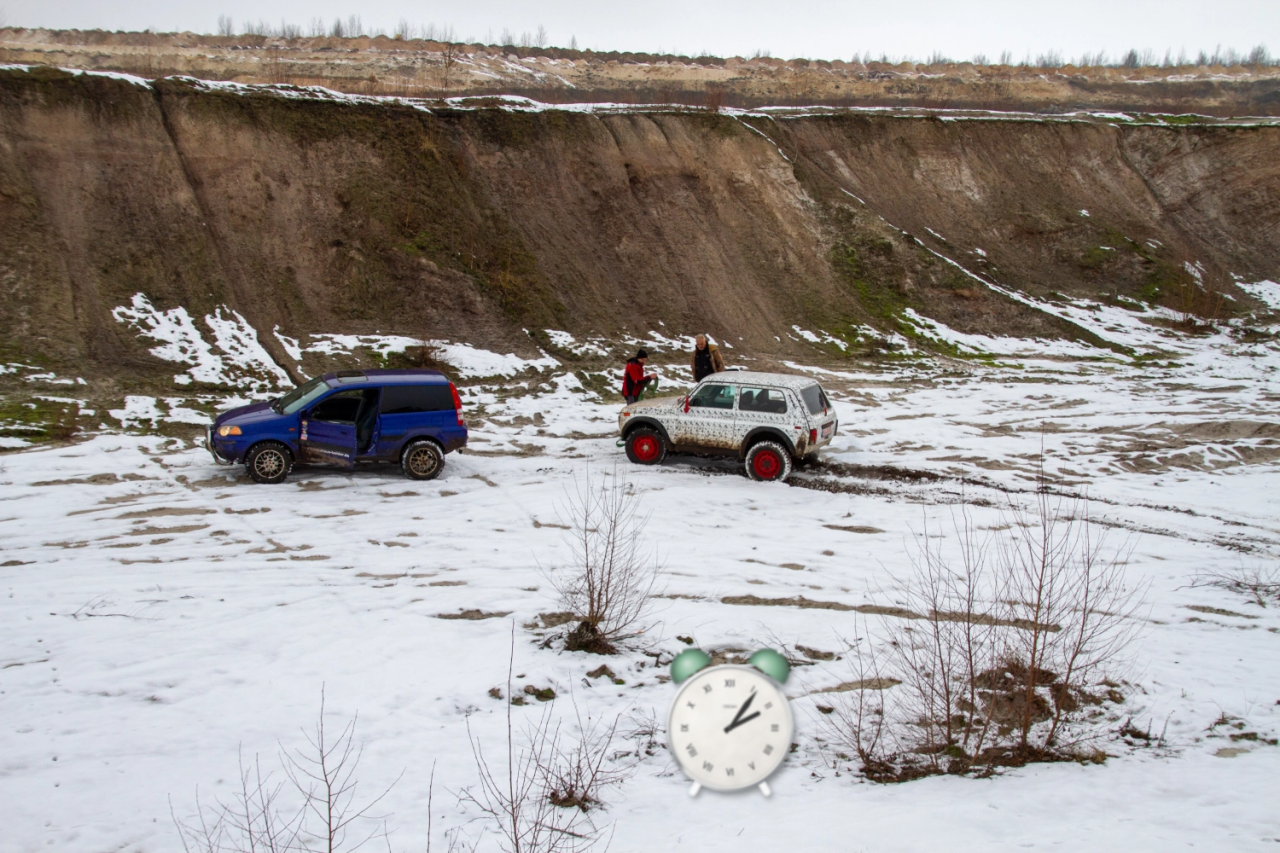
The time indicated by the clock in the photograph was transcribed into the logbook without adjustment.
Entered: 2:06
